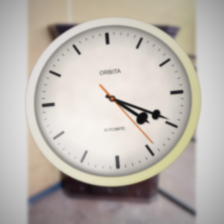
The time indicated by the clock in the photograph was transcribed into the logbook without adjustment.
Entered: 4:19:24
